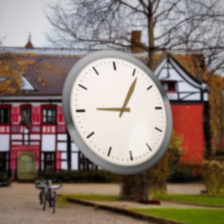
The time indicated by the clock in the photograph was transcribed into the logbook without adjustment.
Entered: 9:06
